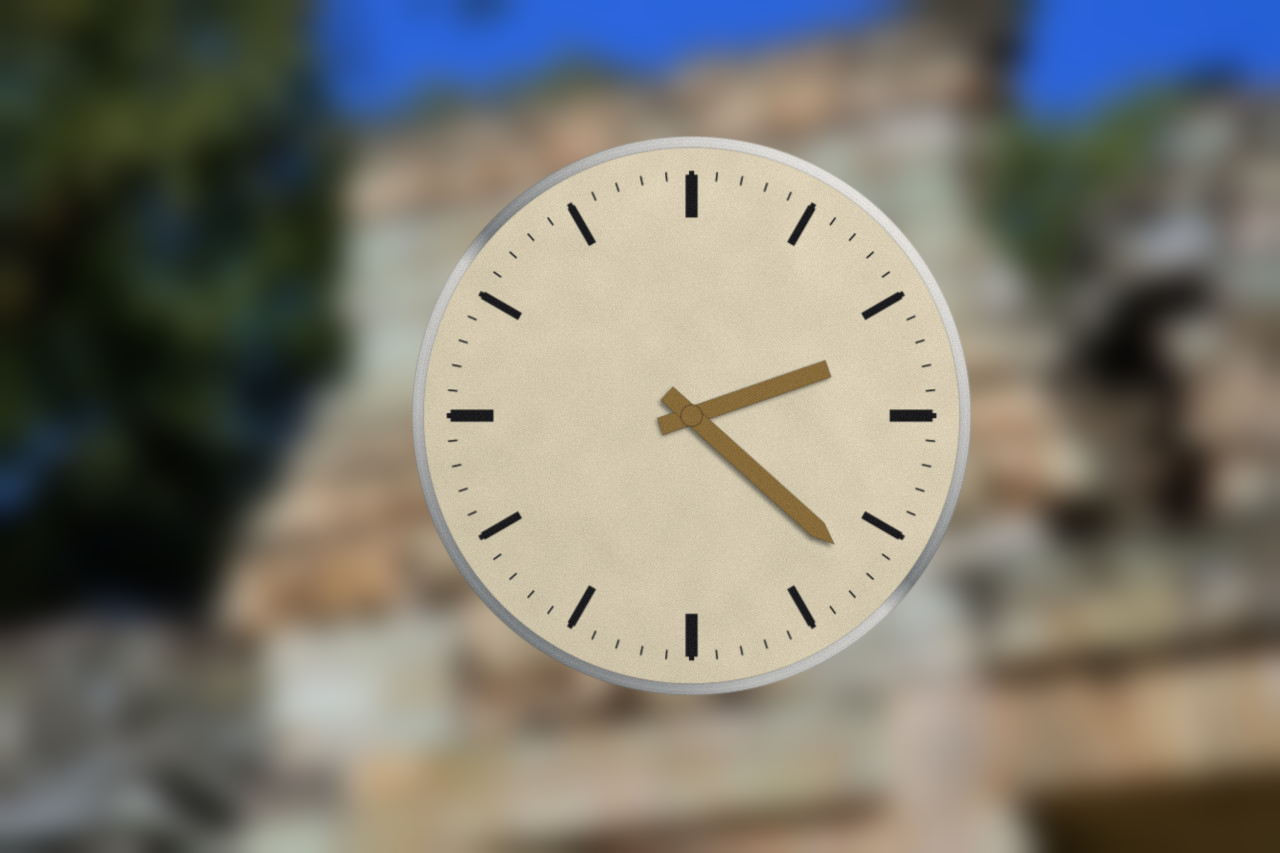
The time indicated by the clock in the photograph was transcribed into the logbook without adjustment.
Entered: 2:22
